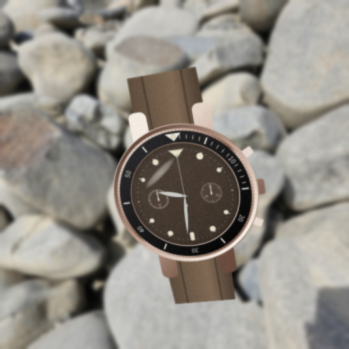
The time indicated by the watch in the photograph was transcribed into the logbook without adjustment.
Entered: 9:31
